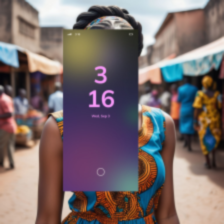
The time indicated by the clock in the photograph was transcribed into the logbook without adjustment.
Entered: 3:16
